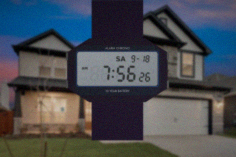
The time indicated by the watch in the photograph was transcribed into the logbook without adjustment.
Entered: 7:56:26
